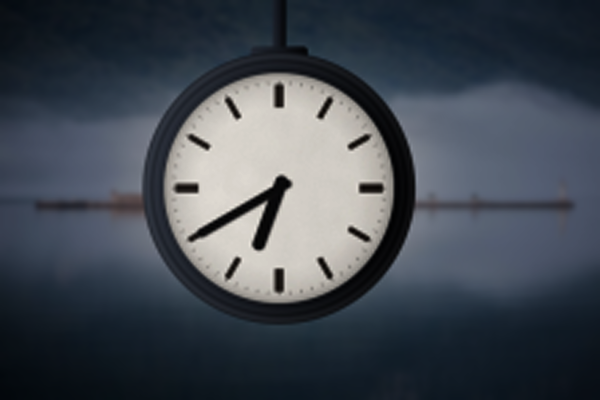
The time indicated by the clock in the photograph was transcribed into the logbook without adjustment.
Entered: 6:40
